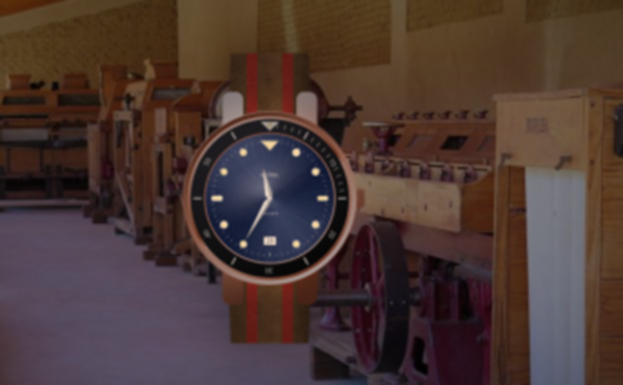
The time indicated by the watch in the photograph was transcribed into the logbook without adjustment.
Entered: 11:35
